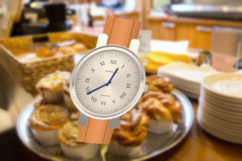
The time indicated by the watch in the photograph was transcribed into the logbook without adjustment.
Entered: 12:39
